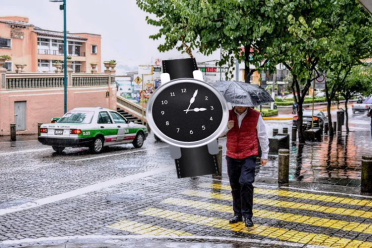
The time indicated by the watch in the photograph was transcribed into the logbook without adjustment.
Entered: 3:05
